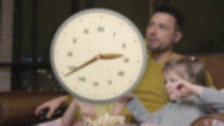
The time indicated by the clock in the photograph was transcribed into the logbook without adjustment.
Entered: 2:39
